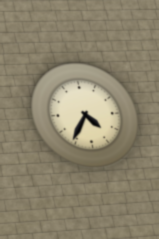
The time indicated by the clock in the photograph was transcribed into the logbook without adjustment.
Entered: 4:36
